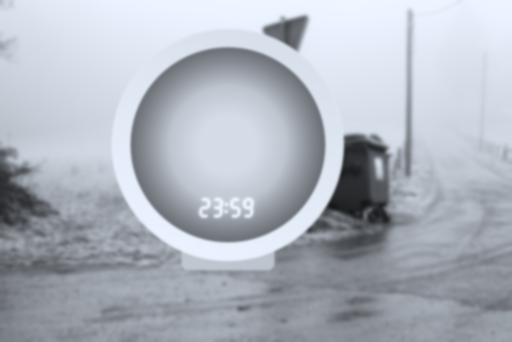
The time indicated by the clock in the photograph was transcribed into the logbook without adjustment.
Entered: 23:59
